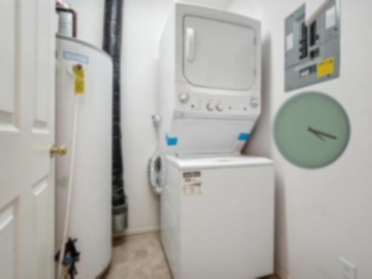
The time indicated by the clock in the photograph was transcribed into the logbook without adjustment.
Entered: 4:18
